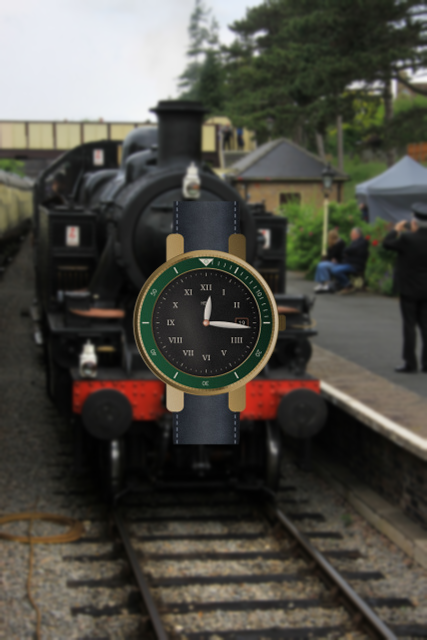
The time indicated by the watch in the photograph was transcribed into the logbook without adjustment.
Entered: 12:16
